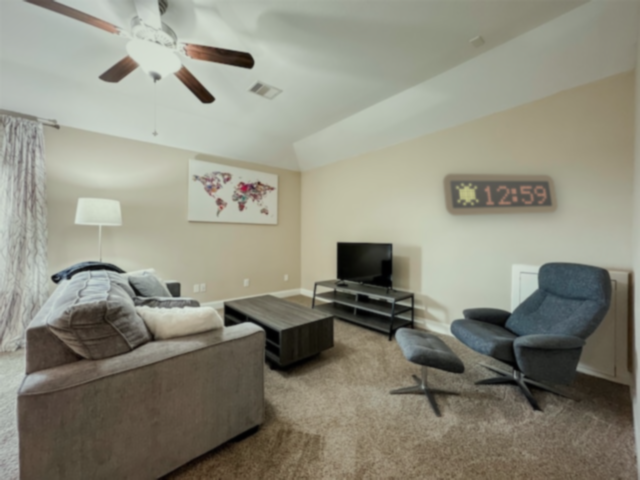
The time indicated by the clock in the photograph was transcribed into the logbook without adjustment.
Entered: 12:59
